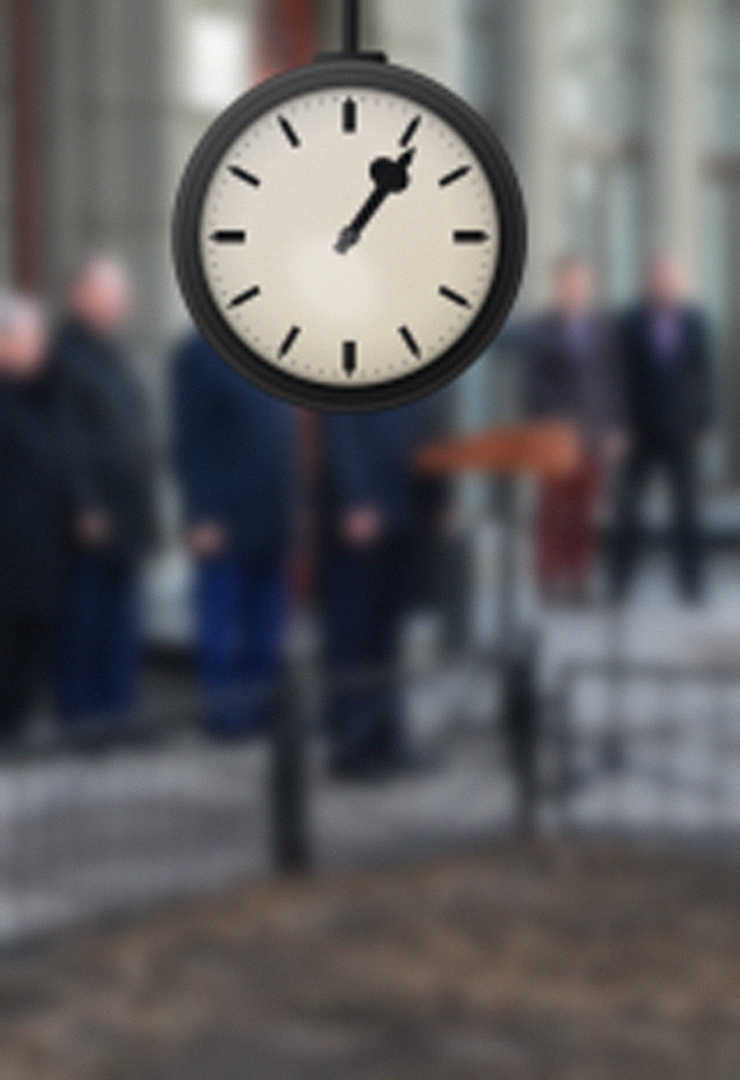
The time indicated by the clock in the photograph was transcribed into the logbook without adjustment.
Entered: 1:06
